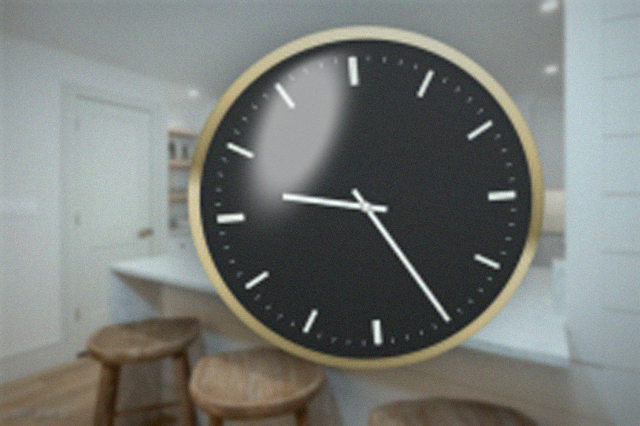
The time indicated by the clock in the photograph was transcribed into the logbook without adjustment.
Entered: 9:25
